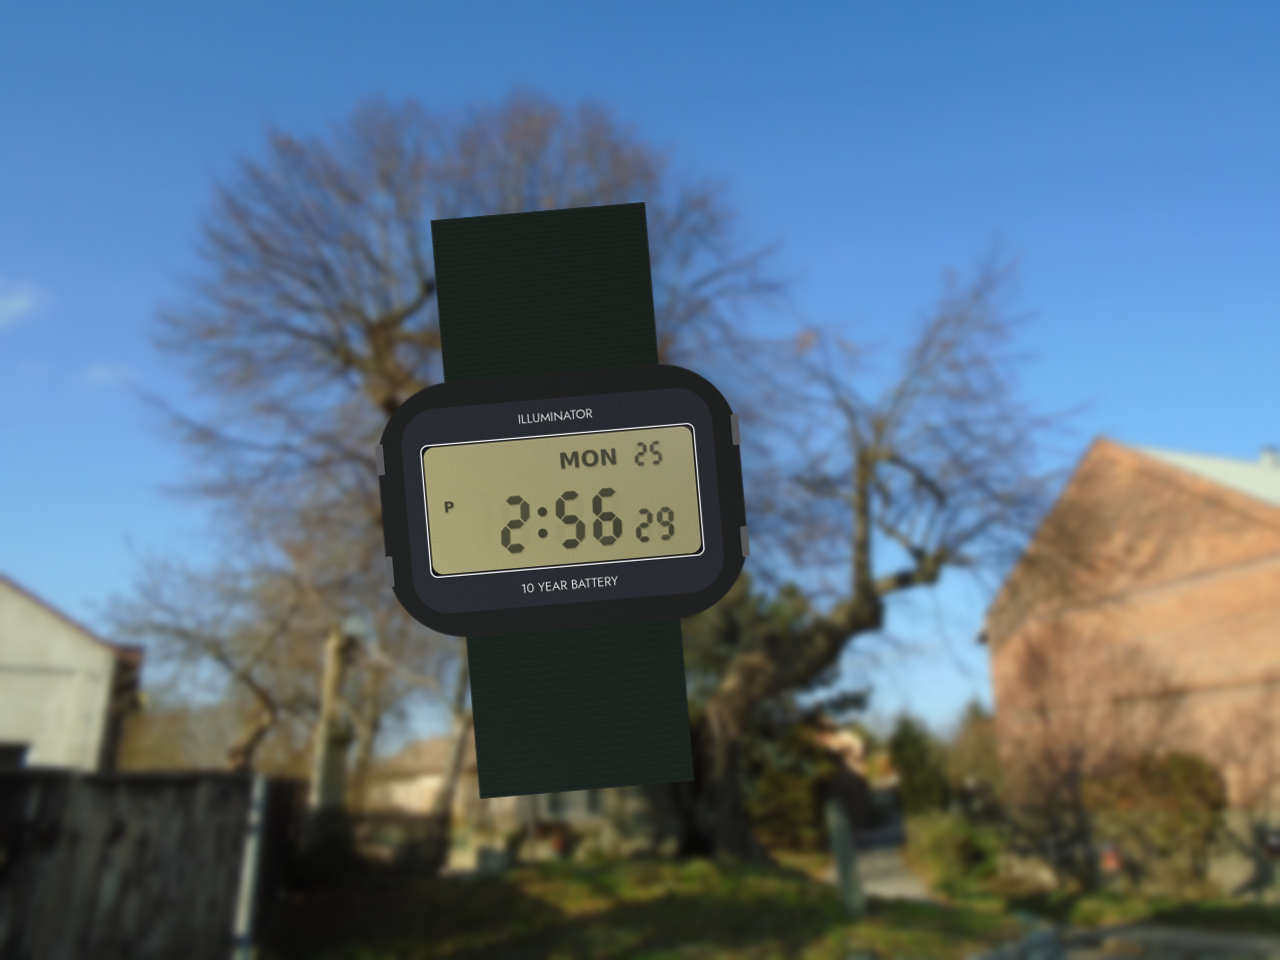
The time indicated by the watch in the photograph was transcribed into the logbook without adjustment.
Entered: 2:56:29
